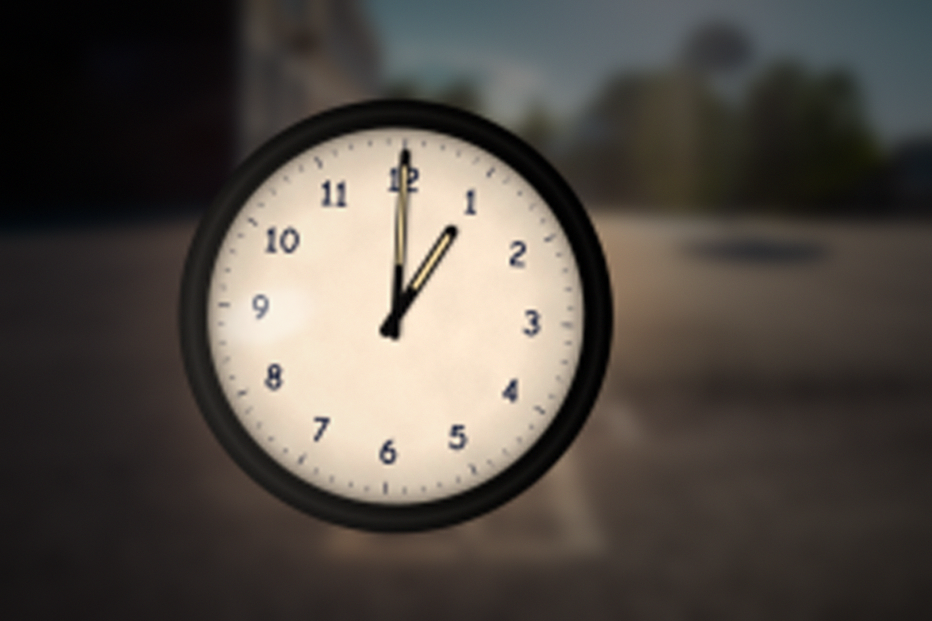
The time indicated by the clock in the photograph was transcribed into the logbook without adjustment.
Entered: 1:00
